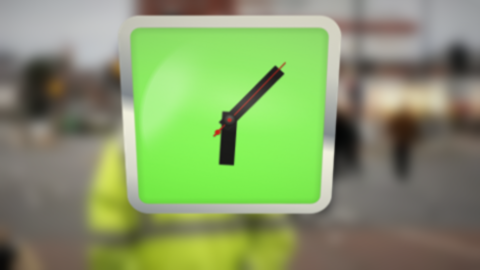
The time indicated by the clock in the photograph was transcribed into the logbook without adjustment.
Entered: 6:07:07
